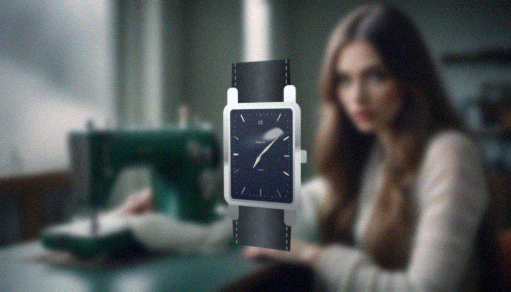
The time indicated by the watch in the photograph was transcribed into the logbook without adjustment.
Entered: 7:08
